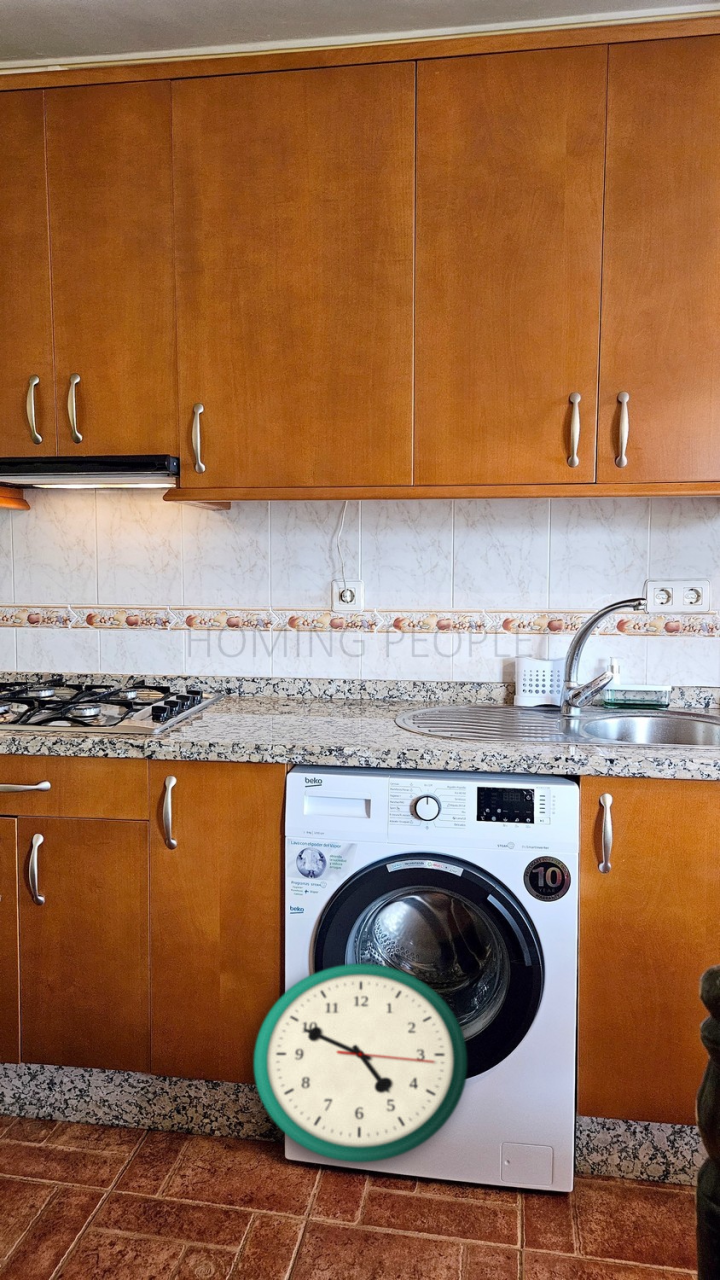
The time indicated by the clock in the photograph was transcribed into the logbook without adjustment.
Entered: 4:49:16
